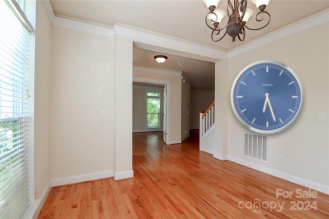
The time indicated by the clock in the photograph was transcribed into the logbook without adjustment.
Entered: 6:27
